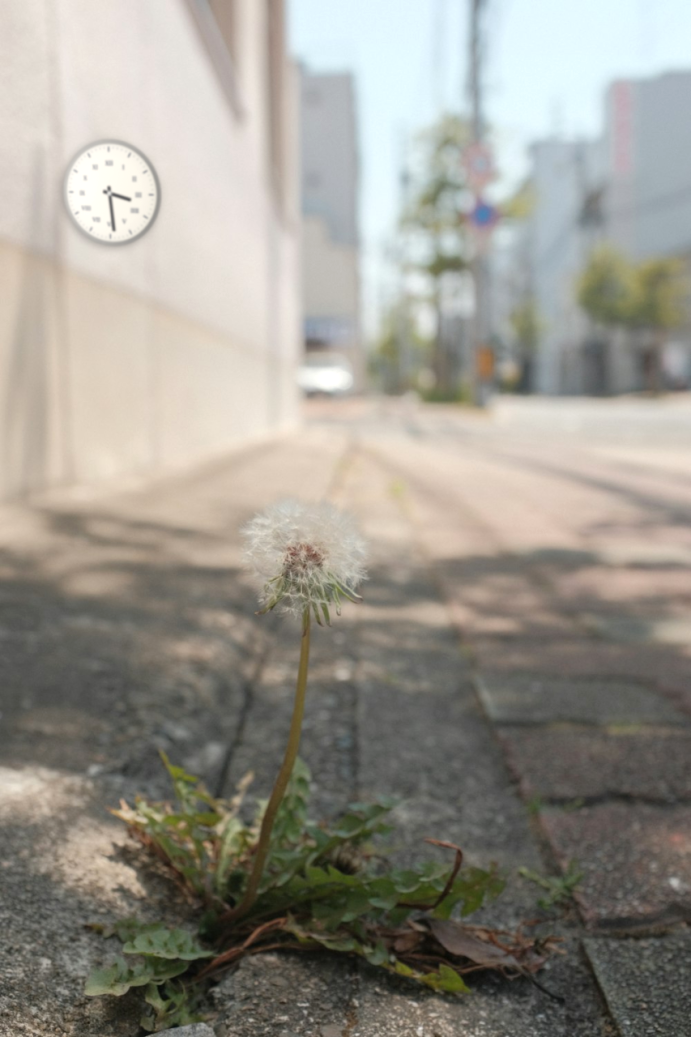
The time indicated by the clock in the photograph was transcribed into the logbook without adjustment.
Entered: 3:29
